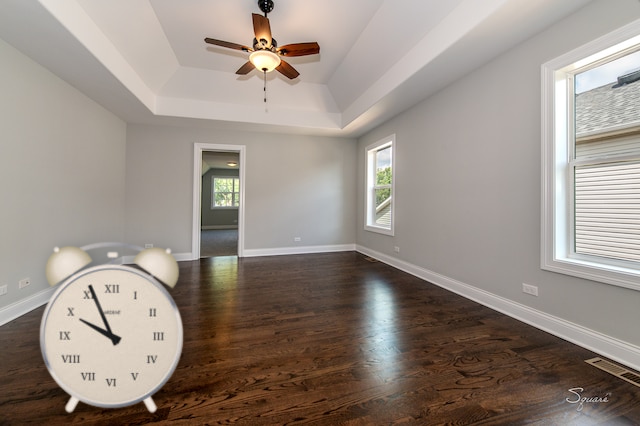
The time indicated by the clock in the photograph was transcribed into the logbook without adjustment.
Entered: 9:56
